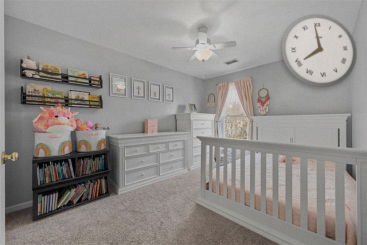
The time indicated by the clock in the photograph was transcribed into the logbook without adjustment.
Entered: 7:59
